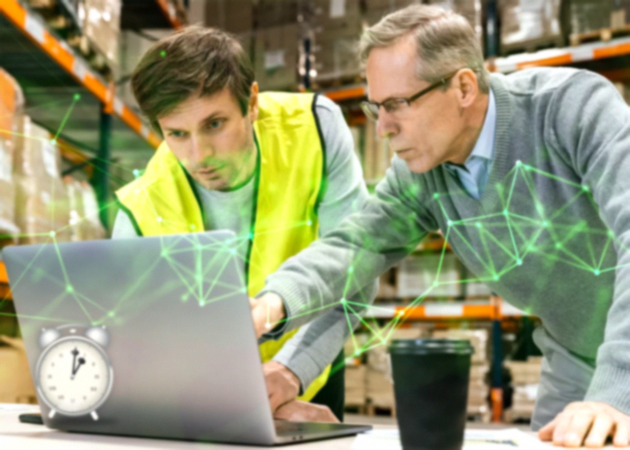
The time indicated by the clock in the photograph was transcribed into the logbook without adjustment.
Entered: 1:01
